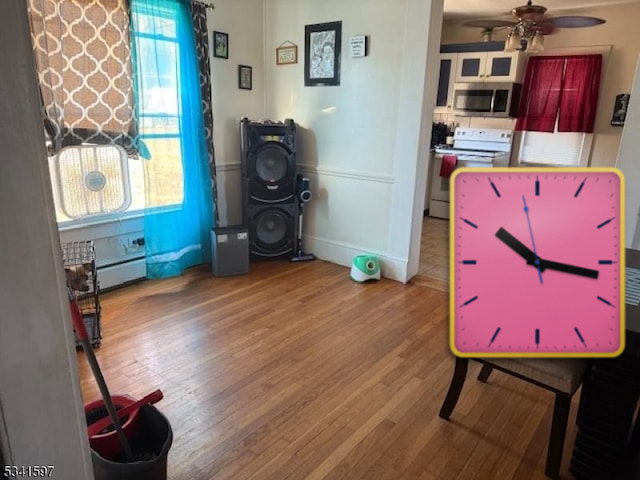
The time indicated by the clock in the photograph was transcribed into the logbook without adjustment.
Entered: 10:16:58
